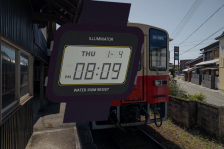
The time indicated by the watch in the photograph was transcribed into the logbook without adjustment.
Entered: 8:09
